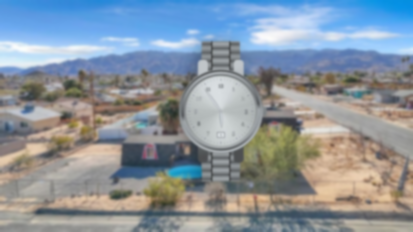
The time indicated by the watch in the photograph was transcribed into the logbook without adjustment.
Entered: 5:54
